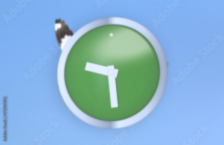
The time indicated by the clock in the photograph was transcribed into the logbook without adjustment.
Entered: 9:29
